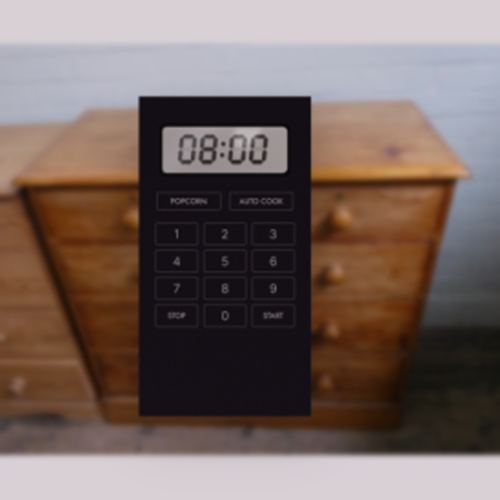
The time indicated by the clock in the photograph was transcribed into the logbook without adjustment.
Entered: 8:00
